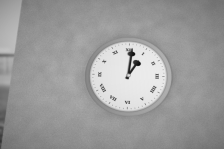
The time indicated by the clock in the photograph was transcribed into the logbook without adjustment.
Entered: 1:01
